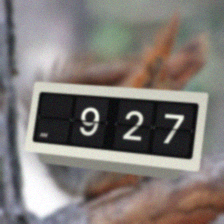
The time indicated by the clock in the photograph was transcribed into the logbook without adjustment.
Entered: 9:27
